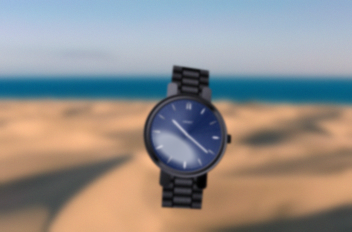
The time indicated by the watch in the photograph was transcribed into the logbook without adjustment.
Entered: 10:21
